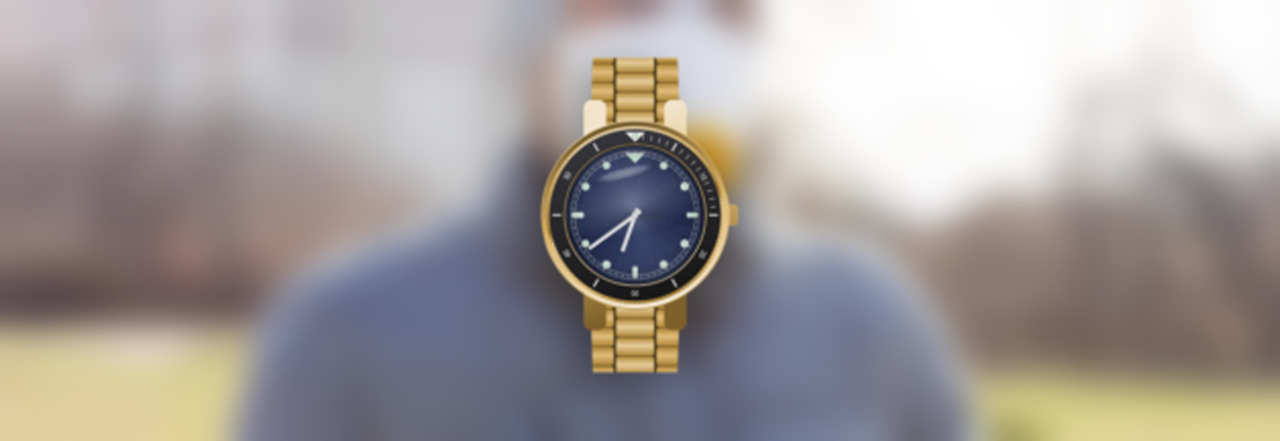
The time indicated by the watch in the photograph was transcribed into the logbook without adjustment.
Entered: 6:39
